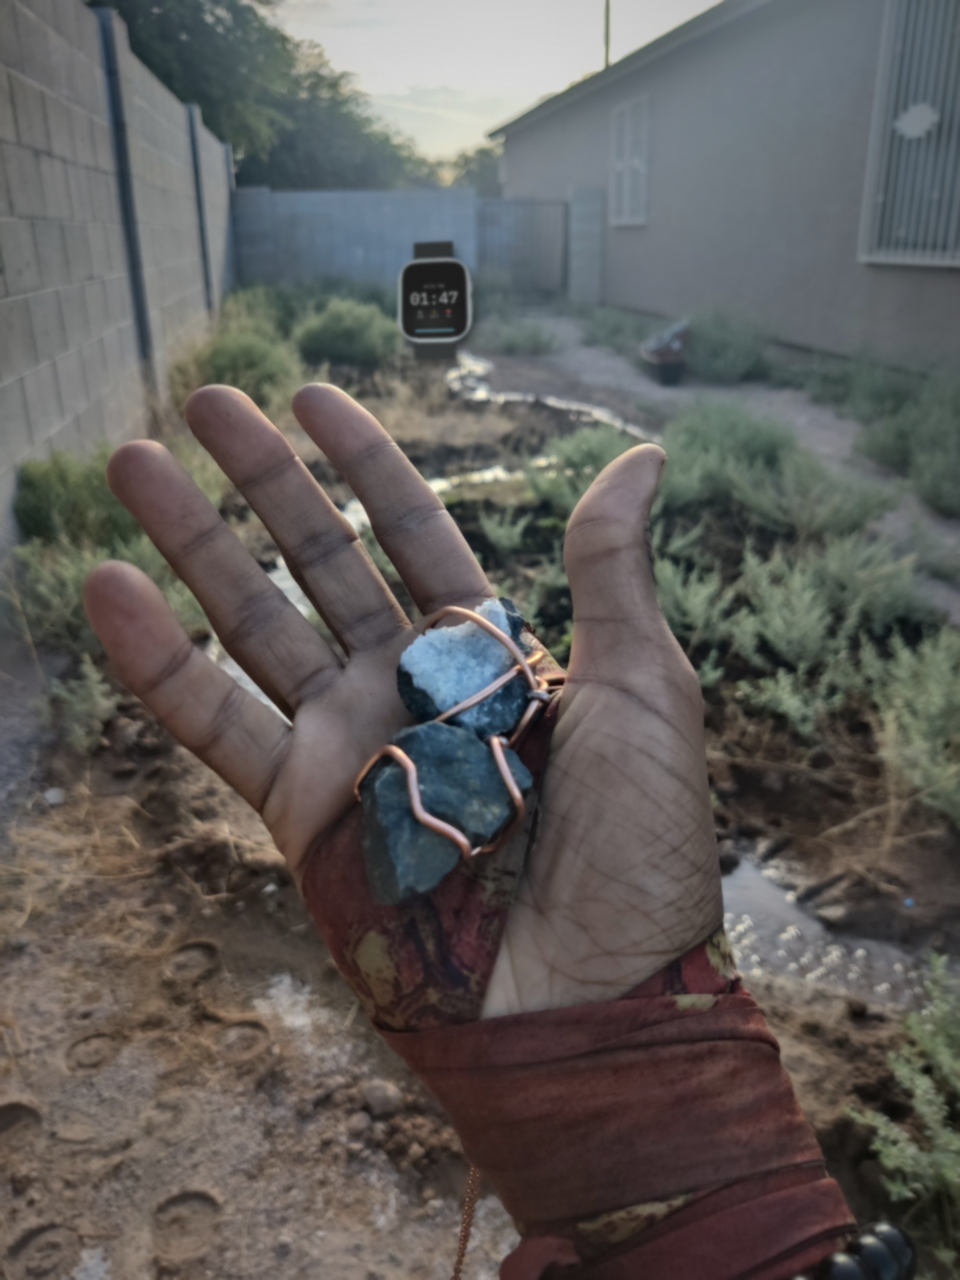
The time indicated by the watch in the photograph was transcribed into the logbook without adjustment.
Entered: 1:47
